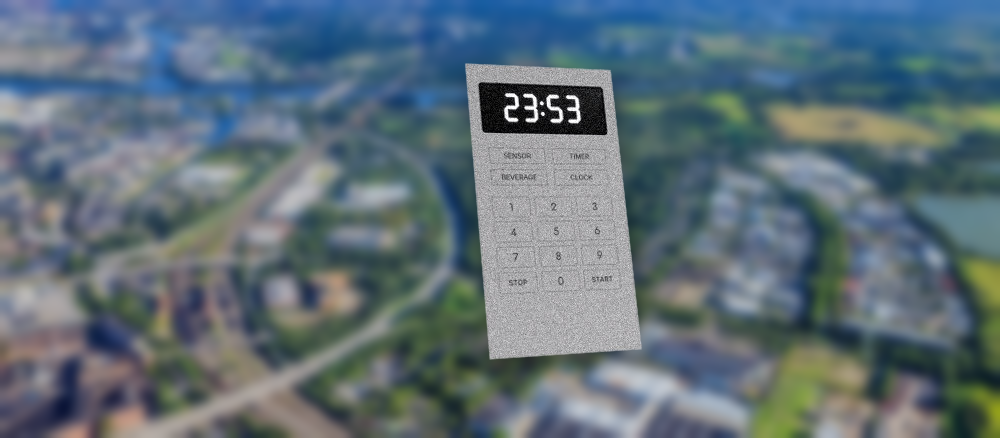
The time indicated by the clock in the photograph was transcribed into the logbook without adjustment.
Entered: 23:53
